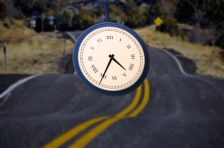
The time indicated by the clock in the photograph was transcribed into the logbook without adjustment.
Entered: 4:35
